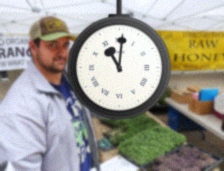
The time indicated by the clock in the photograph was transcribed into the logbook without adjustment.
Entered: 11:01
